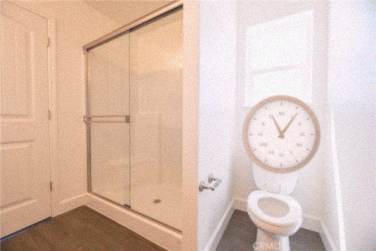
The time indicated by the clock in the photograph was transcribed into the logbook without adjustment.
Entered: 11:06
